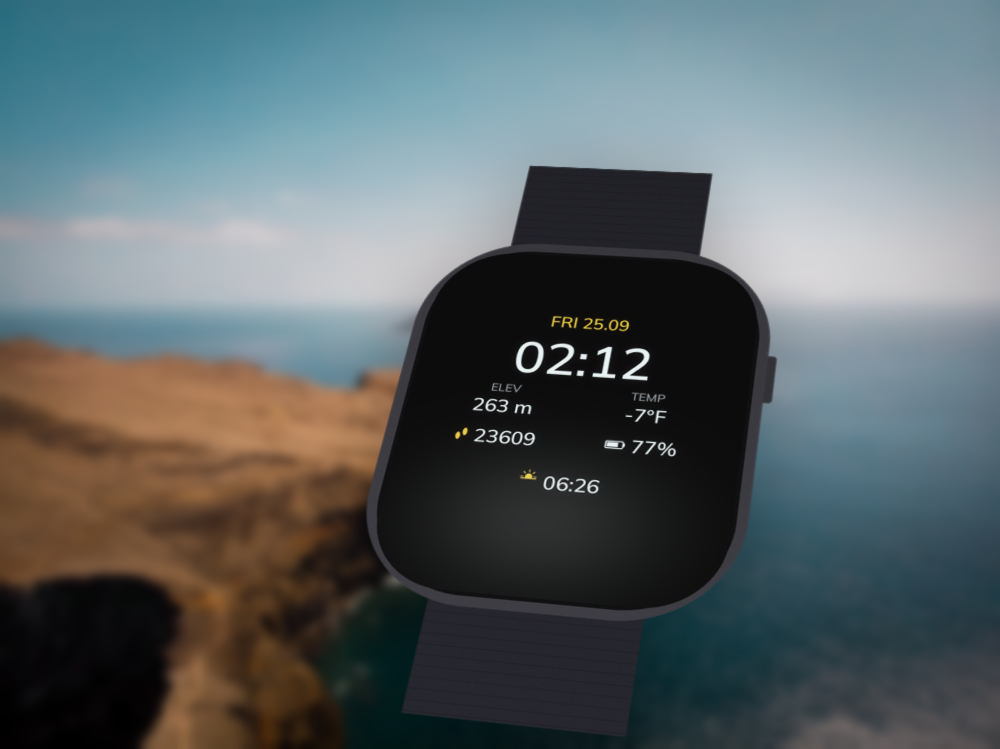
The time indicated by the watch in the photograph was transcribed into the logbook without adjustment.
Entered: 2:12
